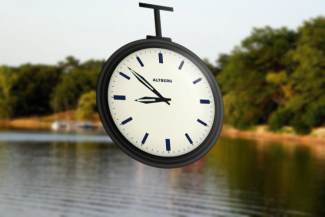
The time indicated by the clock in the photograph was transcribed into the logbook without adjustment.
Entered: 8:52
